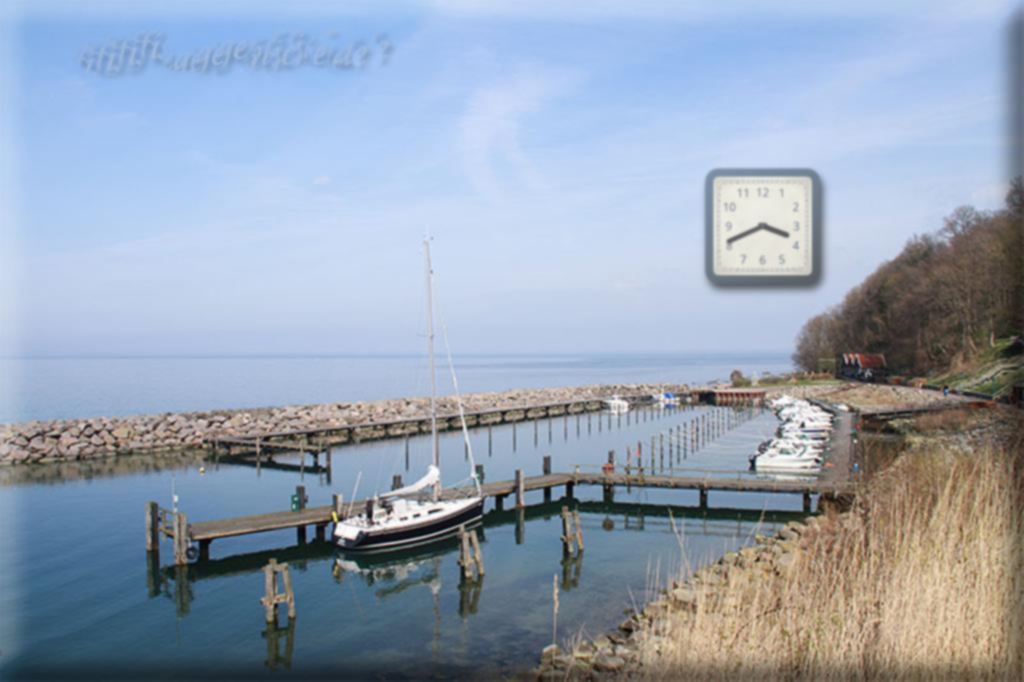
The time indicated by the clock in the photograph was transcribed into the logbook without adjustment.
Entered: 3:41
